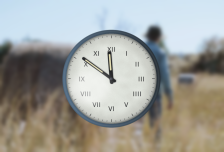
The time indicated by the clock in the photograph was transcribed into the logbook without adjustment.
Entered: 11:51
